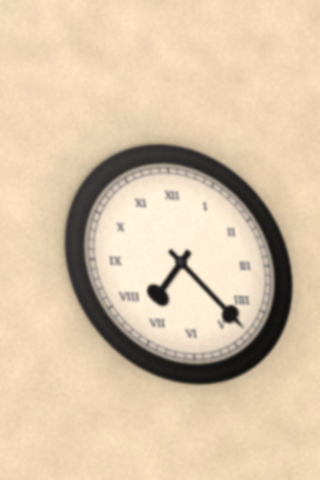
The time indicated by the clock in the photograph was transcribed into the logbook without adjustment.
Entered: 7:23
